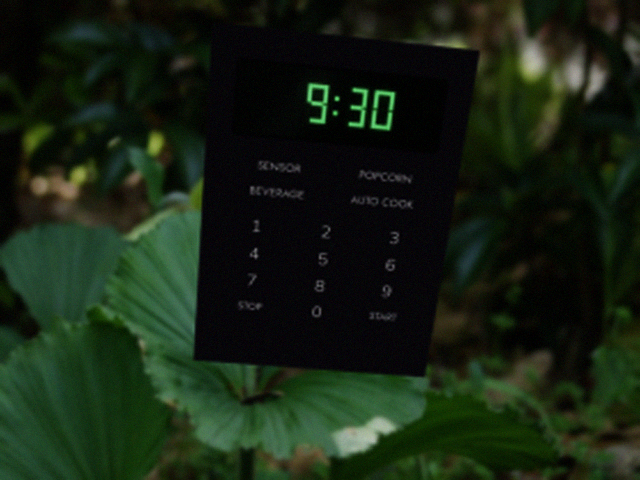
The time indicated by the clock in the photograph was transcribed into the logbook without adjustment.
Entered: 9:30
